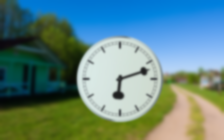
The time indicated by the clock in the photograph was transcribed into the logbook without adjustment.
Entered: 6:12
